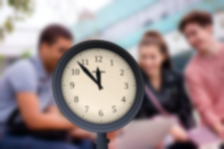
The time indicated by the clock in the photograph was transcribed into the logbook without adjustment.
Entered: 11:53
